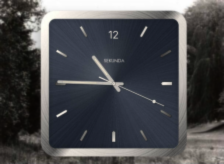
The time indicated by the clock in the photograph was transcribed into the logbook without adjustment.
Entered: 10:45:19
